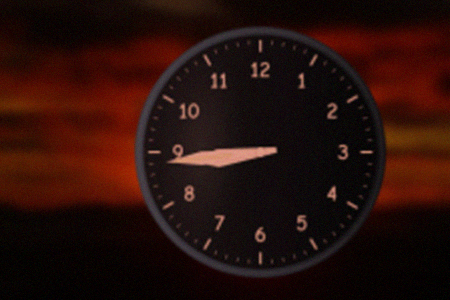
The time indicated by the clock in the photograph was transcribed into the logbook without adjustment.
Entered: 8:44
